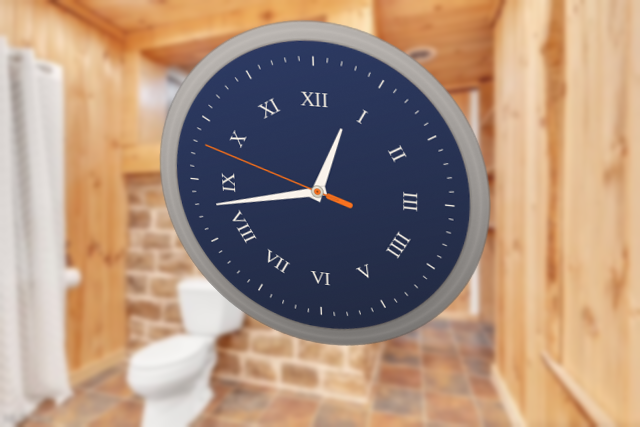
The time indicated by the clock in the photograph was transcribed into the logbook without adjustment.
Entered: 12:42:48
